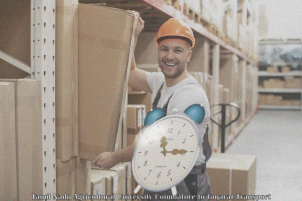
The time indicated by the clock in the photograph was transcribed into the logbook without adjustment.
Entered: 11:15
